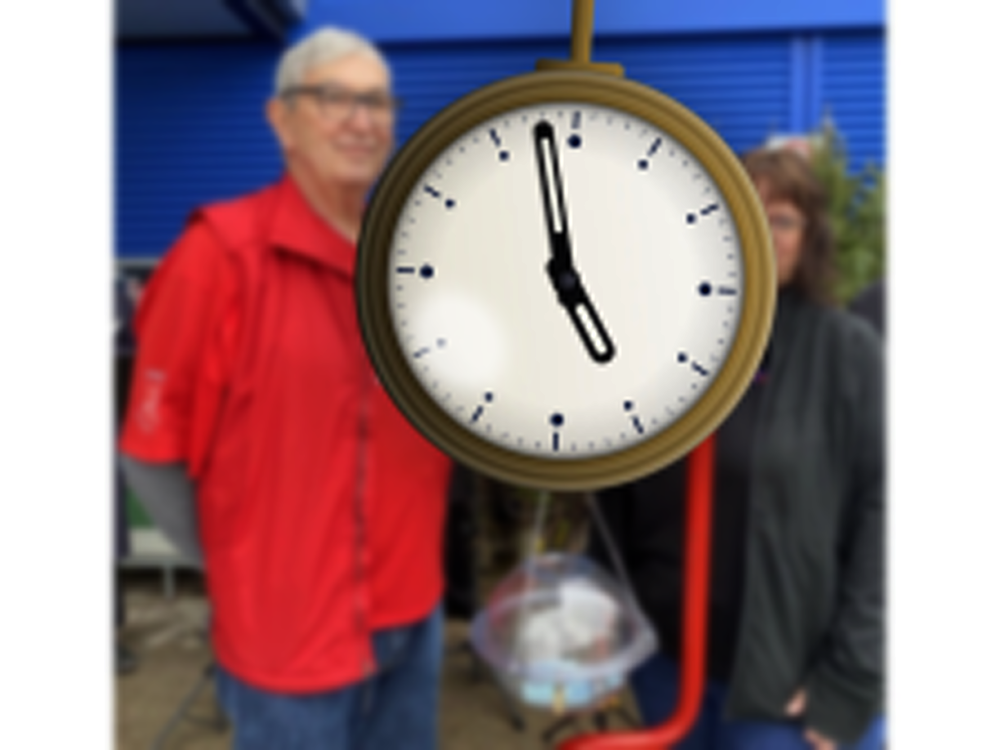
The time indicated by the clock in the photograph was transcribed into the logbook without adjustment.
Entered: 4:58
